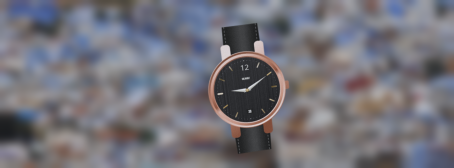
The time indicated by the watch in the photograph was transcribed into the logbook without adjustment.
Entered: 9:10
